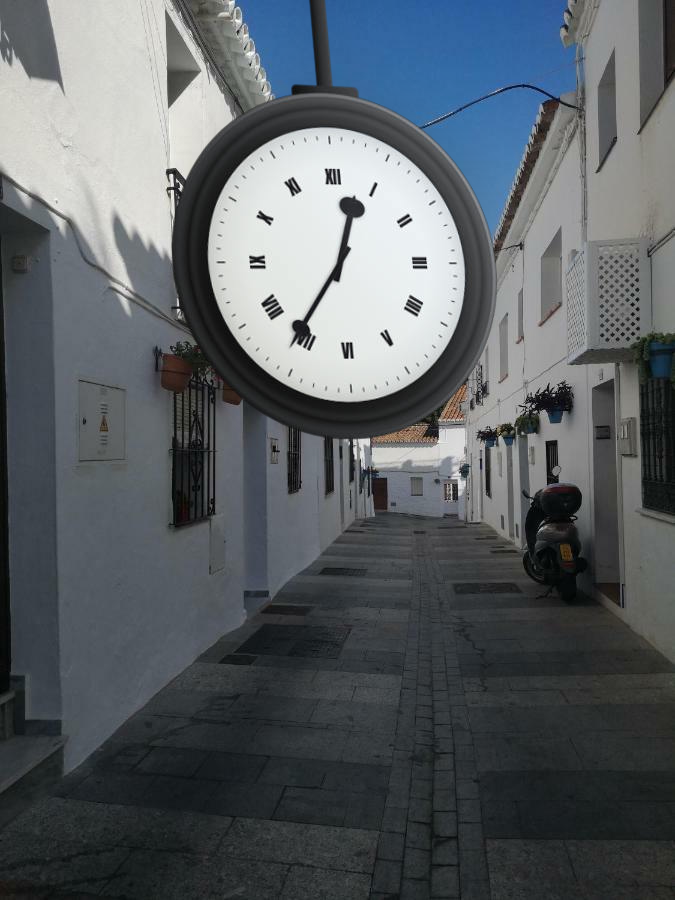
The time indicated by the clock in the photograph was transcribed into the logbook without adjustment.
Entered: 12:36
